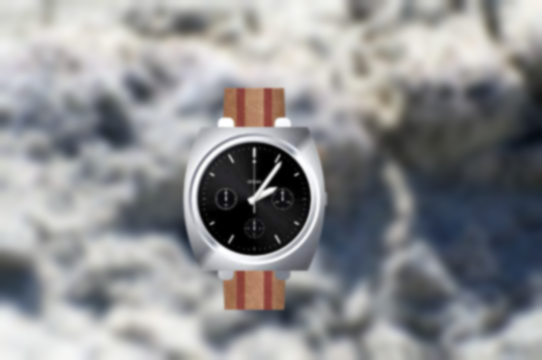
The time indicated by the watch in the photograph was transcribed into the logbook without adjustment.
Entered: 2:06
